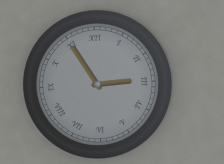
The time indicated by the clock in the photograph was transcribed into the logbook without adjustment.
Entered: 2:55
